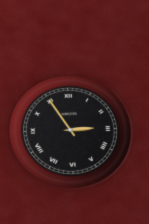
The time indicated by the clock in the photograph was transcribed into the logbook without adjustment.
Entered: 2:55
